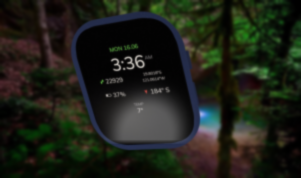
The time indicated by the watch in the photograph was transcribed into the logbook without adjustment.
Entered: 3:36
